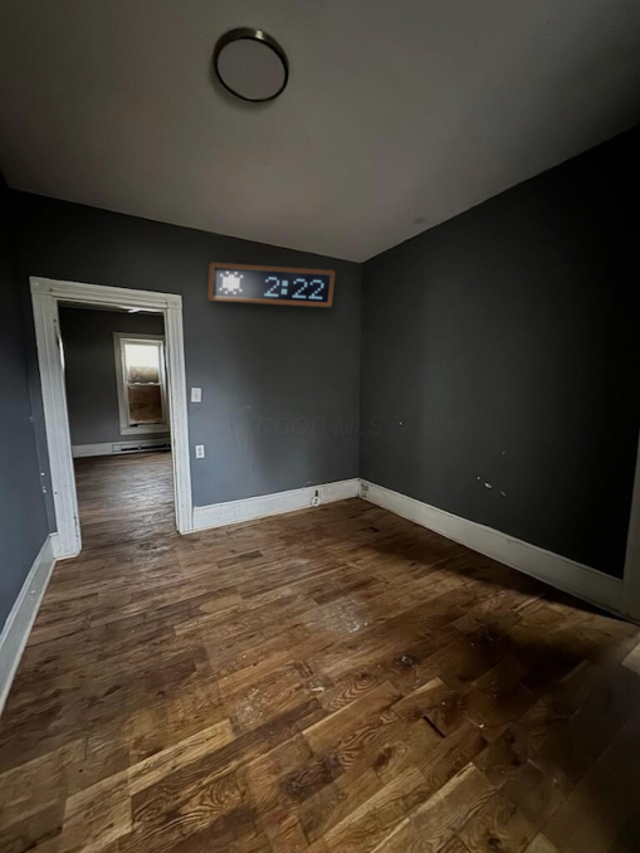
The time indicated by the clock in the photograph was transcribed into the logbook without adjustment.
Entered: 2:22
